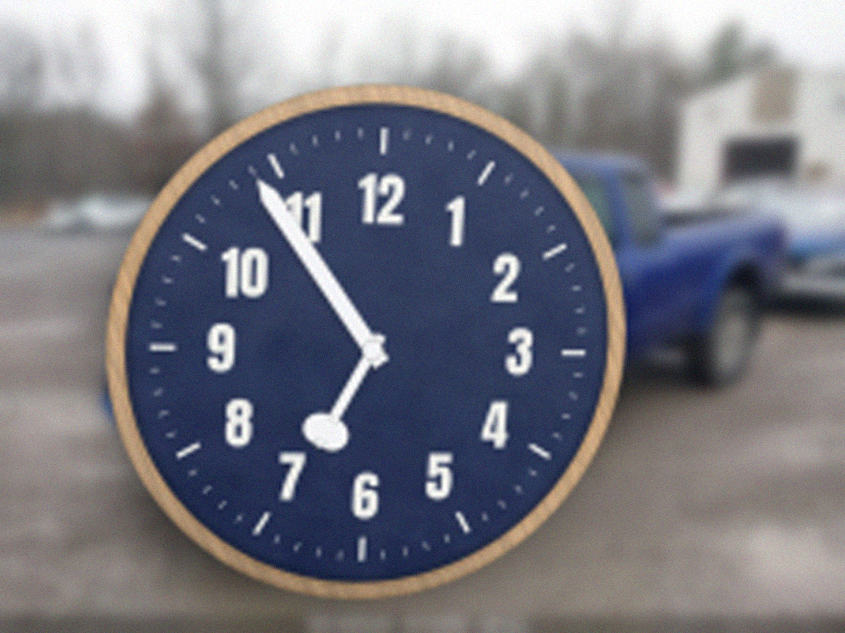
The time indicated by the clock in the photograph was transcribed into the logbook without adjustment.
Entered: 6:54
